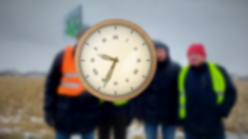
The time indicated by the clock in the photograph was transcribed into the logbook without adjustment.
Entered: 9:34
